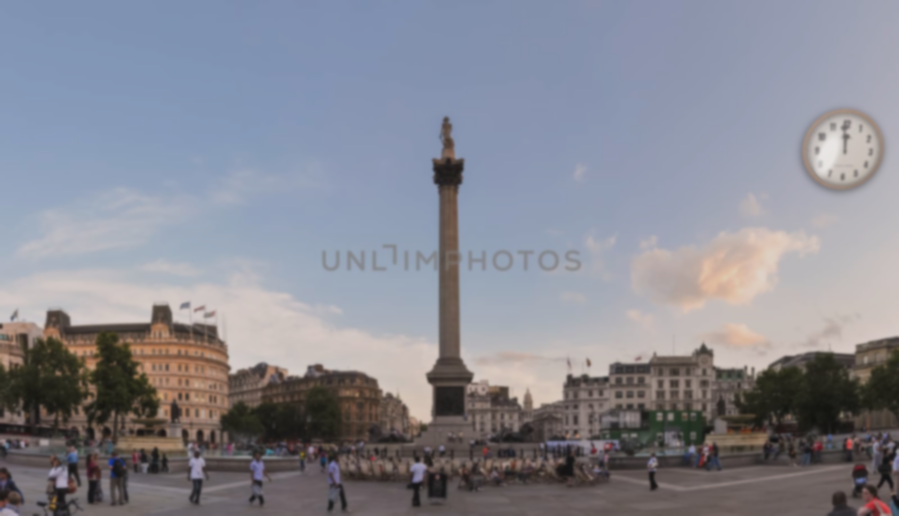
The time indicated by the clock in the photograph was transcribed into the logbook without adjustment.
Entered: 11:59
